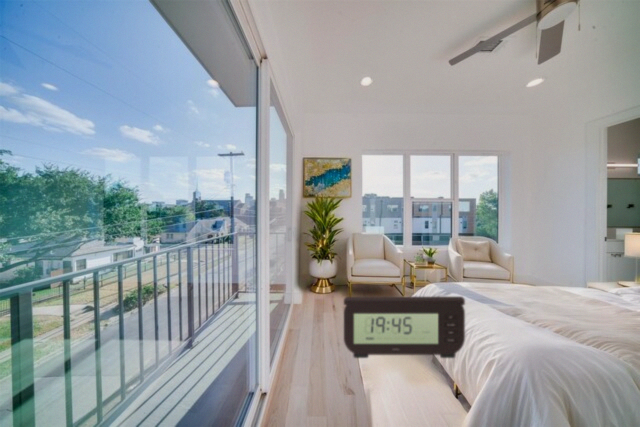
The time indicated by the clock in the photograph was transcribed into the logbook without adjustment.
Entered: 19:45
